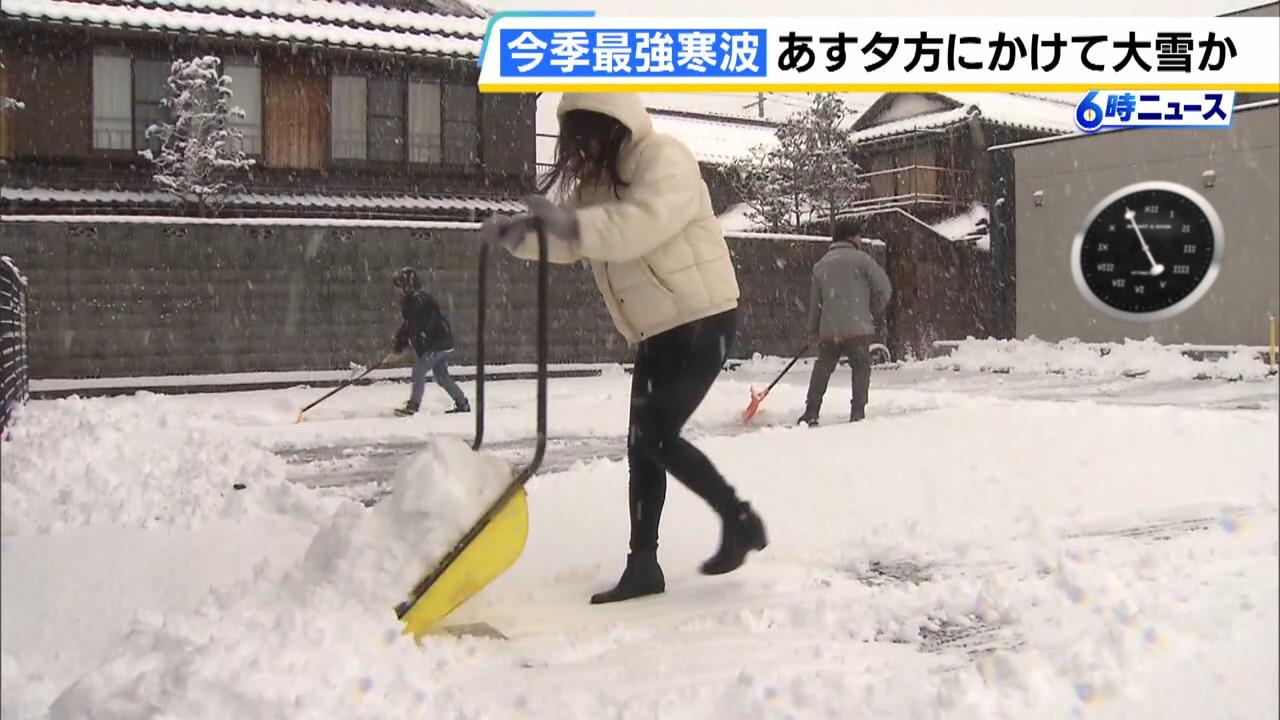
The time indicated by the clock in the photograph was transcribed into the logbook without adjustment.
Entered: 4:55
